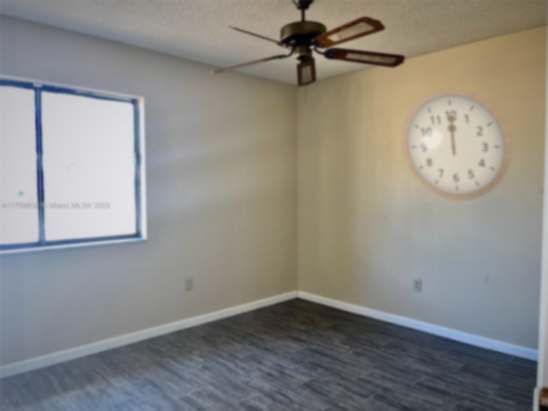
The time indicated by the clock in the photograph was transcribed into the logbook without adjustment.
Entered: 12:00
